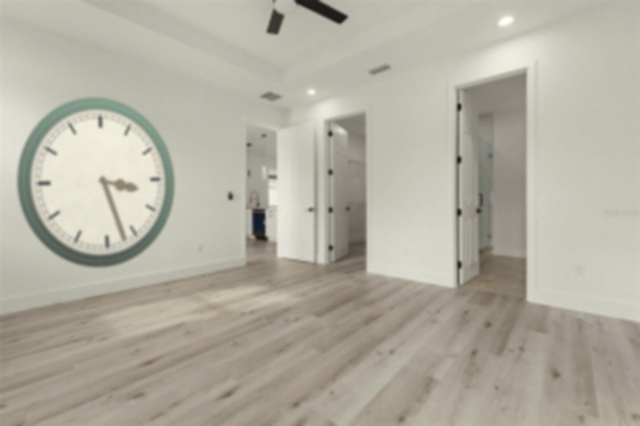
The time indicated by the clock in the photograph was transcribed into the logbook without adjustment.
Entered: 3:27
